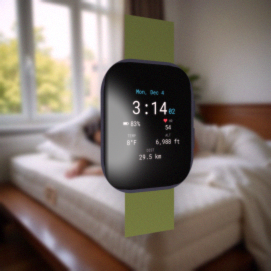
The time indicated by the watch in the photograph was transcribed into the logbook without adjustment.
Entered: 3:14
